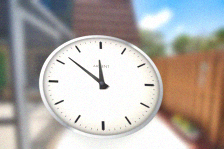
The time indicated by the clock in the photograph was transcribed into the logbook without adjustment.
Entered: 11:52
